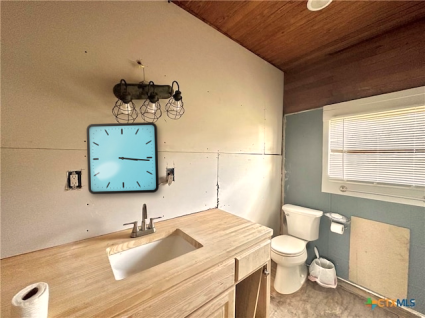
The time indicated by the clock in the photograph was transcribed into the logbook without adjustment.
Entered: 3:16
